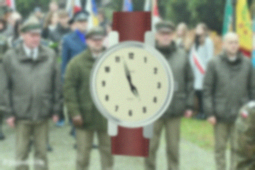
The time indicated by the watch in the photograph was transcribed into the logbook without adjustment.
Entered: 4:57
